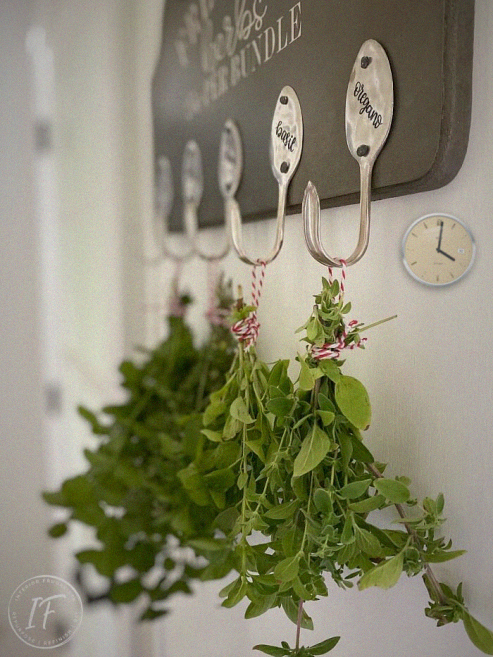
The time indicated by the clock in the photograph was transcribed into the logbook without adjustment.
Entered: 4:01
